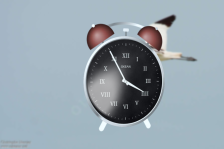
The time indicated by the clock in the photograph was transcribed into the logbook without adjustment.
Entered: 3:55
